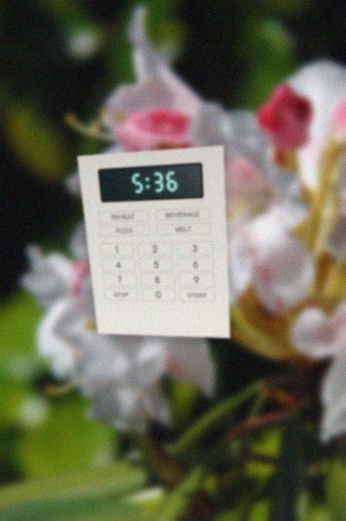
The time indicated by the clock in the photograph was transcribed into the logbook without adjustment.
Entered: 5:36
